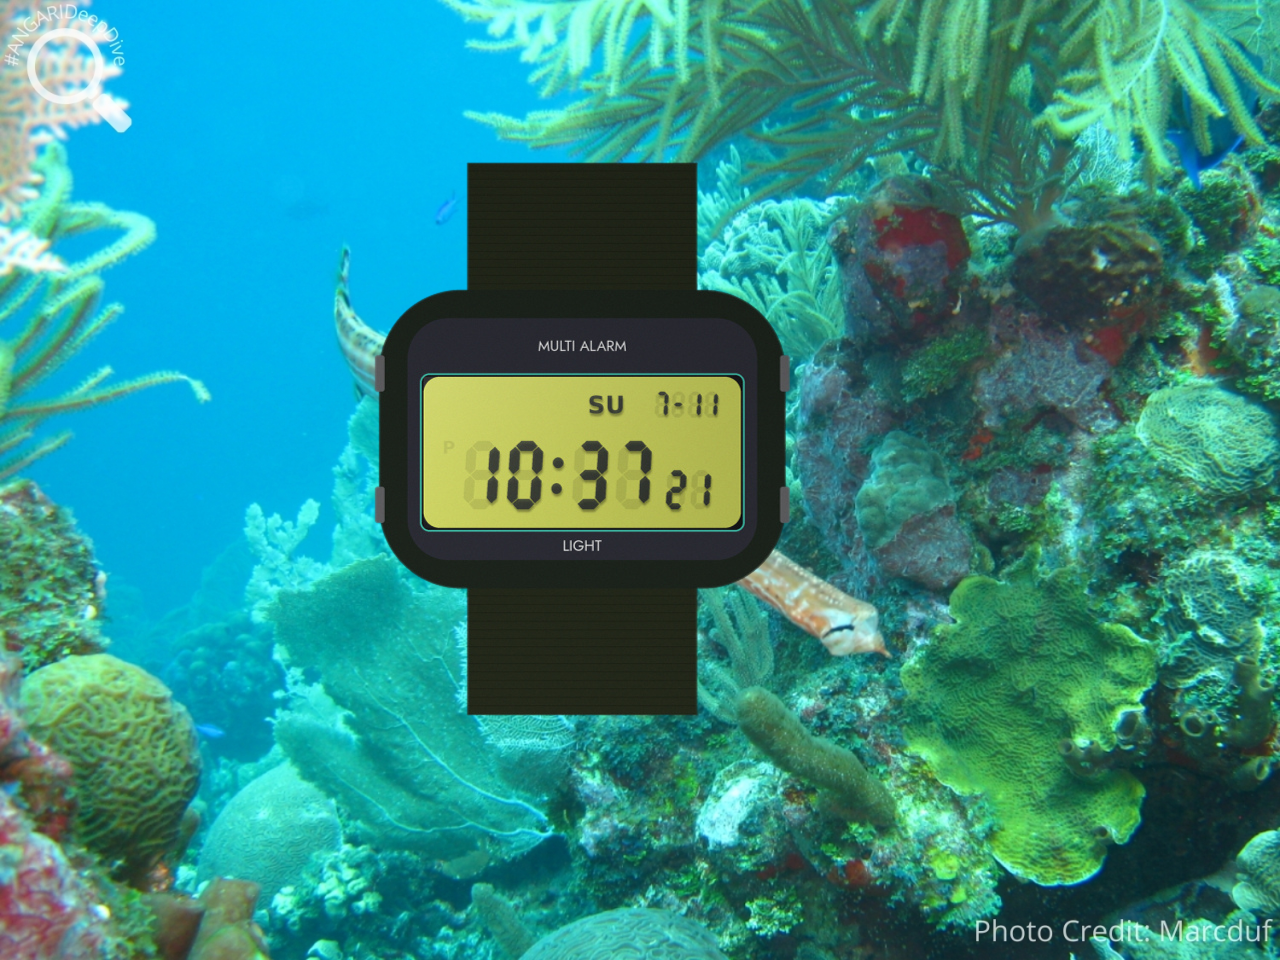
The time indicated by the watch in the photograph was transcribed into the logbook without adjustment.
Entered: 10:37:21
